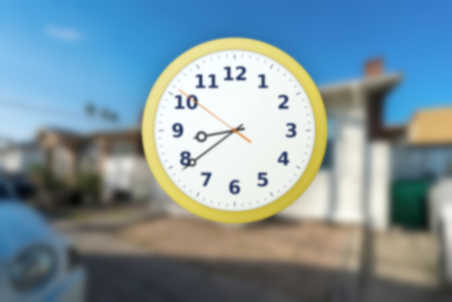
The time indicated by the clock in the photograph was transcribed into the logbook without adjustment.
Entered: 8:38:51
